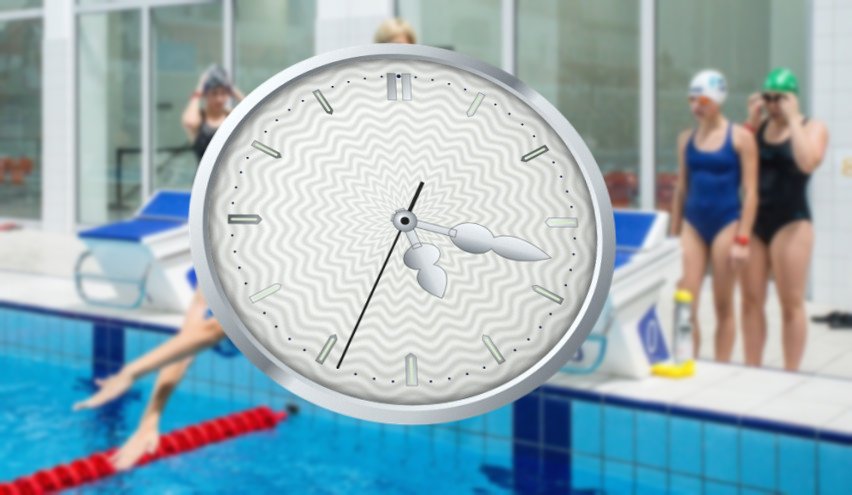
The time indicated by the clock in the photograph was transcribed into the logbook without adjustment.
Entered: 5:17:34
